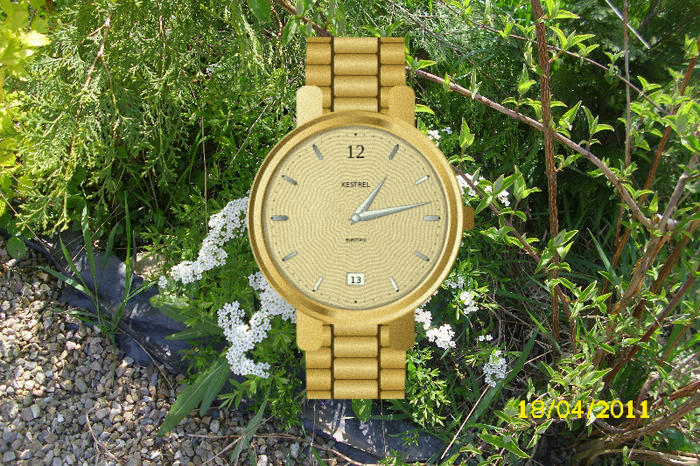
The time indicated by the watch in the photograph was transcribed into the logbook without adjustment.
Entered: 1:13
